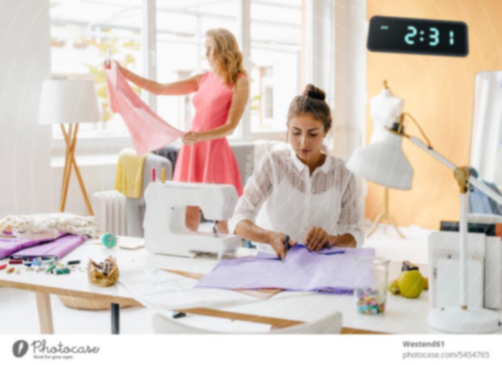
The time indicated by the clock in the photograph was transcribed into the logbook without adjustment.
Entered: 2:31
